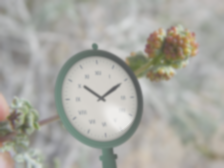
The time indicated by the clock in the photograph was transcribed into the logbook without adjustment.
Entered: 10:10
